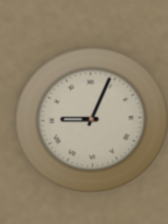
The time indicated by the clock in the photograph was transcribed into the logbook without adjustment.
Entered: 9:04
